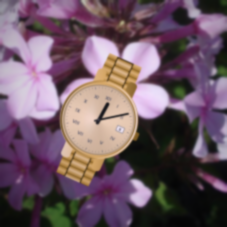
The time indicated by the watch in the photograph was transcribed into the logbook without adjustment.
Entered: 12:09
